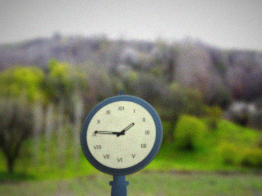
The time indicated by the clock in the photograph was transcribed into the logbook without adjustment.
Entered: 1:46
